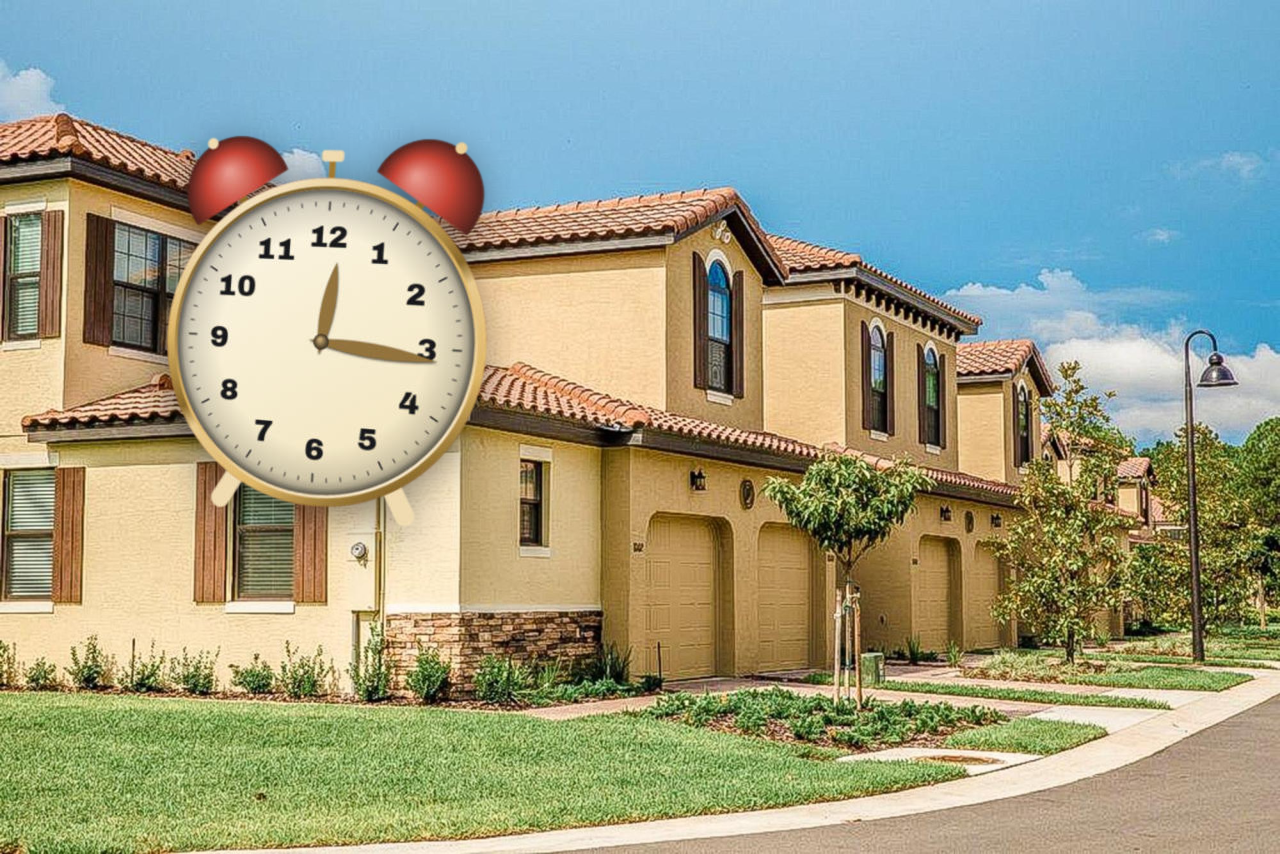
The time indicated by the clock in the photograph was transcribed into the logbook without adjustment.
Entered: 12:16
